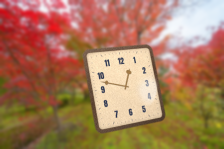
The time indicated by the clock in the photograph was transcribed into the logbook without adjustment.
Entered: 12:48
